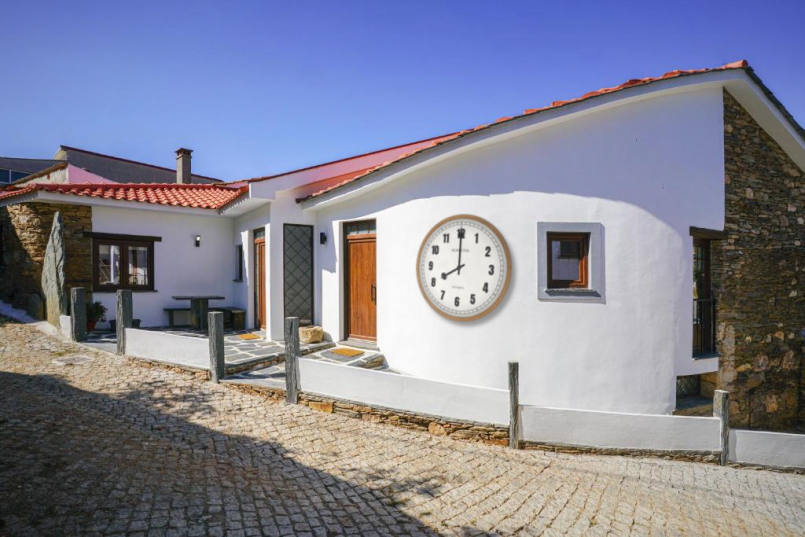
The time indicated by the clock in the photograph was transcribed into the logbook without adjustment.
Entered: 8:00
